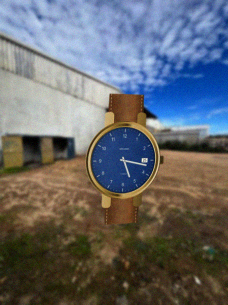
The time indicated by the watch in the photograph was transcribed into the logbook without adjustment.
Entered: 5:17
